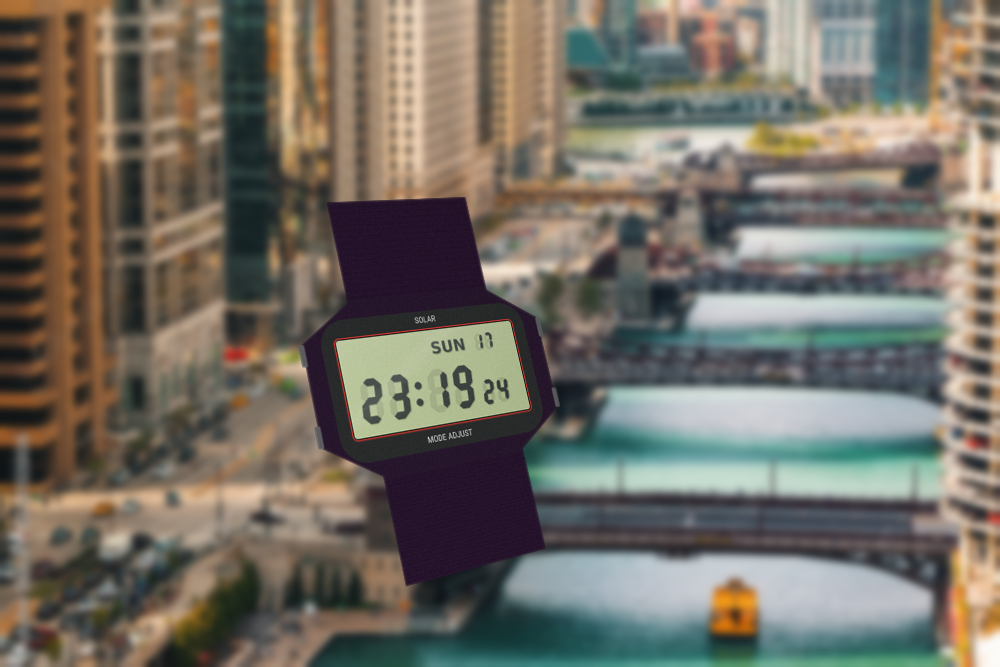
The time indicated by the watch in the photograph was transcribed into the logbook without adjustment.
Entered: 23:19:24
